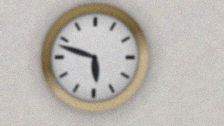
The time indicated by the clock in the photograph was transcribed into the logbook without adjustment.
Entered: 5:48
